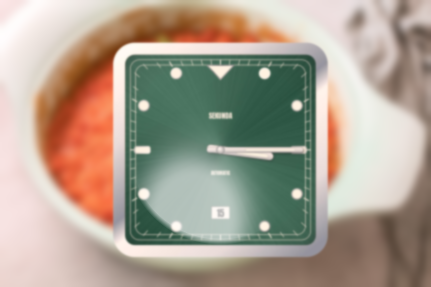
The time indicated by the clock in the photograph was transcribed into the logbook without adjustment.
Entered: 3:15
